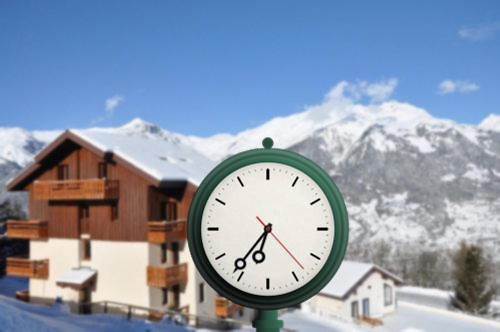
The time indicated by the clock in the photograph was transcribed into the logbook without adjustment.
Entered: 6:36:23
